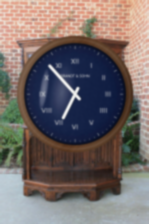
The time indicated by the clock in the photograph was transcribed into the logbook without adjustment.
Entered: 6:53
